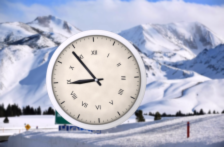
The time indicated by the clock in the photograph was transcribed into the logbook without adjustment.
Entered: 8:54
